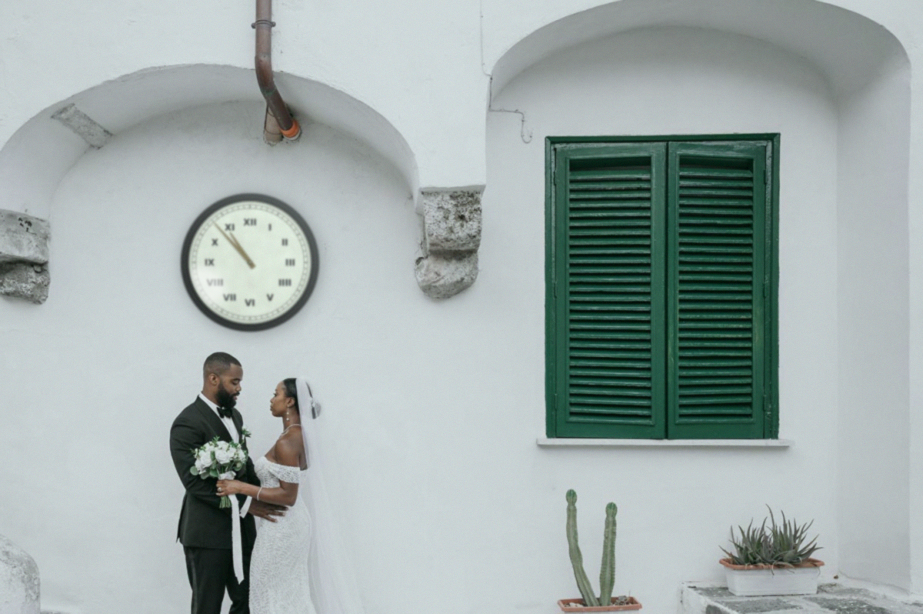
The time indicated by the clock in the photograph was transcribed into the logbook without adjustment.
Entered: 10:53
